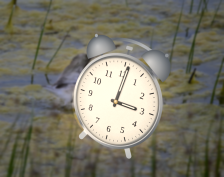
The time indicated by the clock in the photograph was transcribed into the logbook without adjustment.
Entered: 3:01
